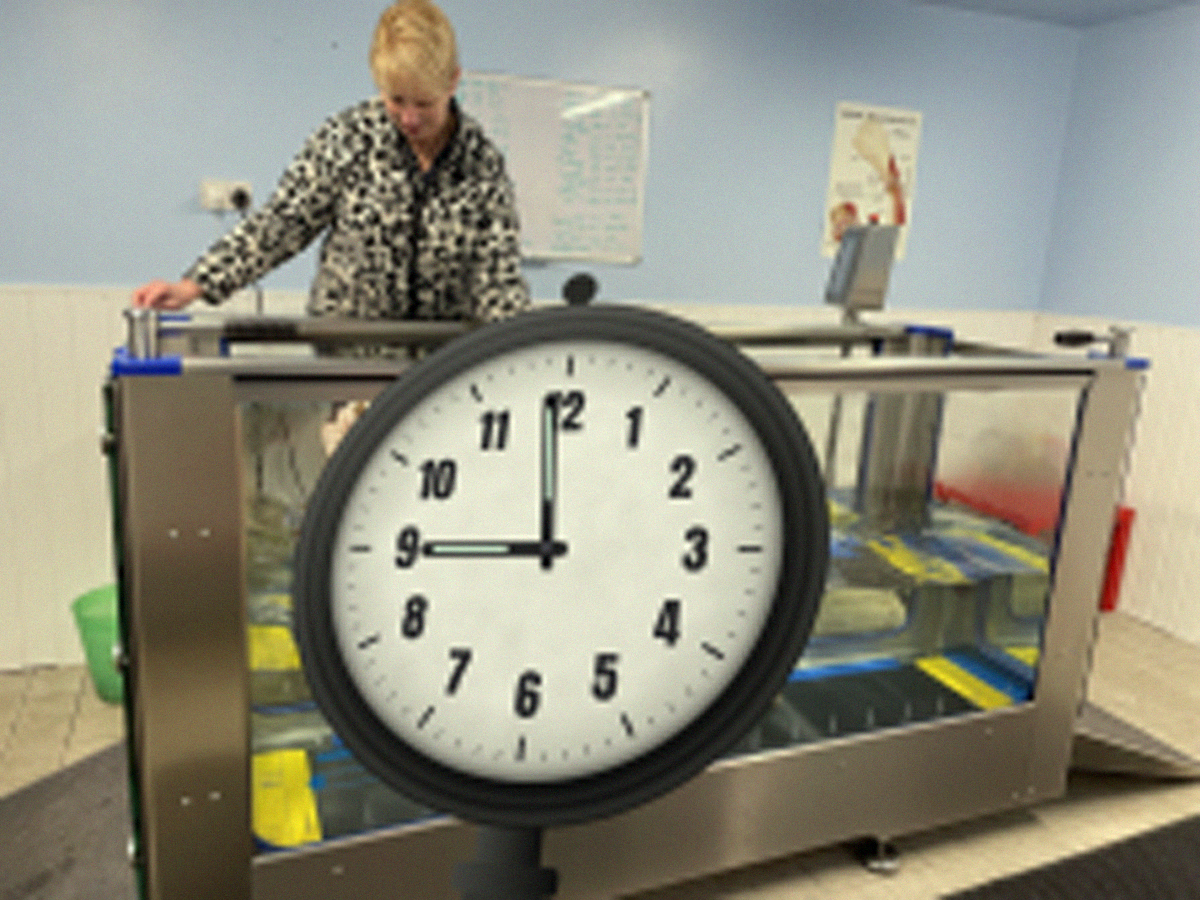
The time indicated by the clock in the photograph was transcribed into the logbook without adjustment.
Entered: 8:59
